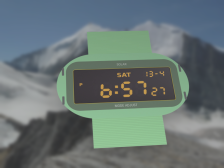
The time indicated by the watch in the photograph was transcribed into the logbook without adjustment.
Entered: 6:57:27
